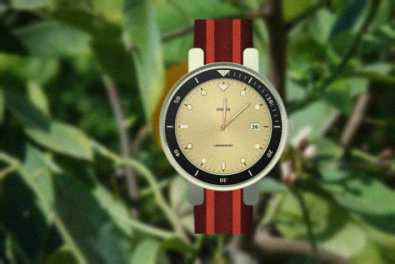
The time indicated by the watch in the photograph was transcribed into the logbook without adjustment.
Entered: 12:08
